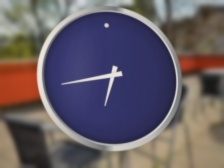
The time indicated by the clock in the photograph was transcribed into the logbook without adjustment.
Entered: 6:44
